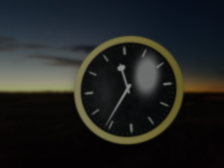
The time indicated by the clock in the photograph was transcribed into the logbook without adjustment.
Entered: 11:36
